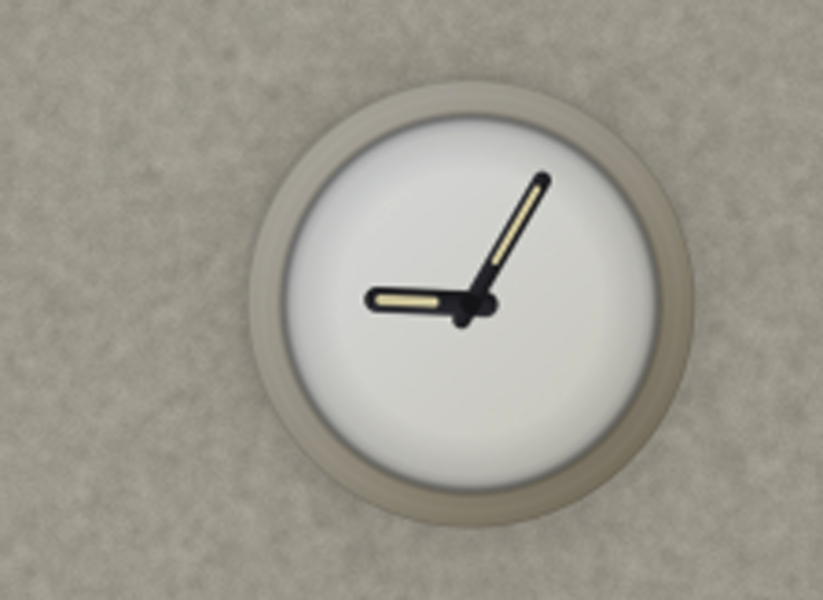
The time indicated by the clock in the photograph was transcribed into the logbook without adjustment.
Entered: 9:05
